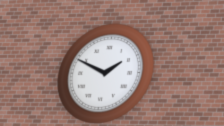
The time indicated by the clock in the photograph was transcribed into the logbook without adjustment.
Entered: 1:49
